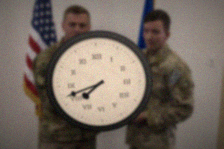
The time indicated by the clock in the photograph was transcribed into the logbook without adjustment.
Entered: 7:42
